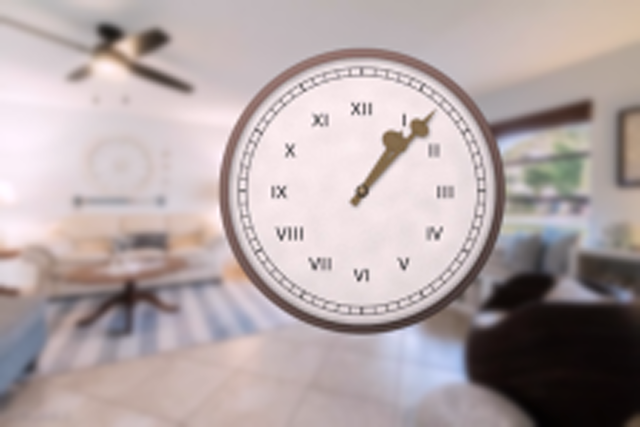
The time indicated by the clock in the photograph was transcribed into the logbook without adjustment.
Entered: 1:07
